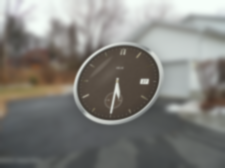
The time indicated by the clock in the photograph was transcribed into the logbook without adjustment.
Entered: 5:30
